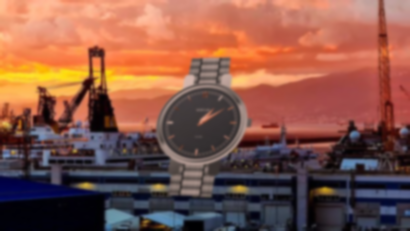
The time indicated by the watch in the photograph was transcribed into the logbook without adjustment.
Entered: 1:09
